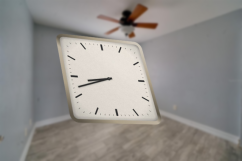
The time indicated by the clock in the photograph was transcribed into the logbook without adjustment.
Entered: 8:42
